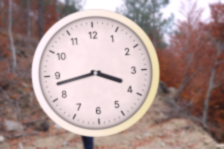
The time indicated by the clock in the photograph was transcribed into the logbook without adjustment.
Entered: 3:43
